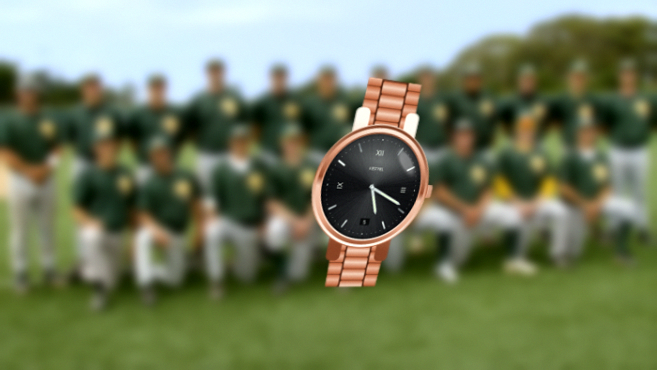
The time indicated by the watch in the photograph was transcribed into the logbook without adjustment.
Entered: 5:19
